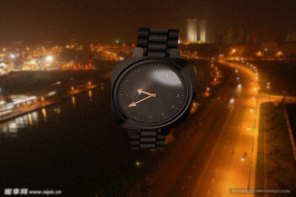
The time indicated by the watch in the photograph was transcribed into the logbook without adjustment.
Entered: 9:40
